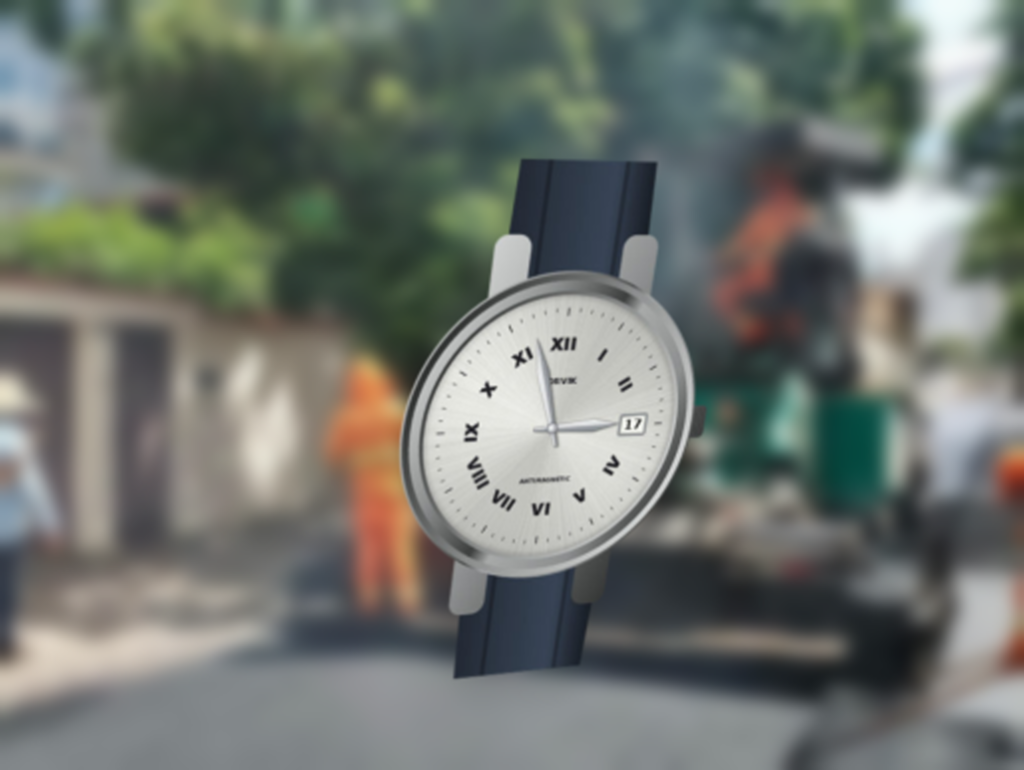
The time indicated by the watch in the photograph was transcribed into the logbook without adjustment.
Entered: 2:57
